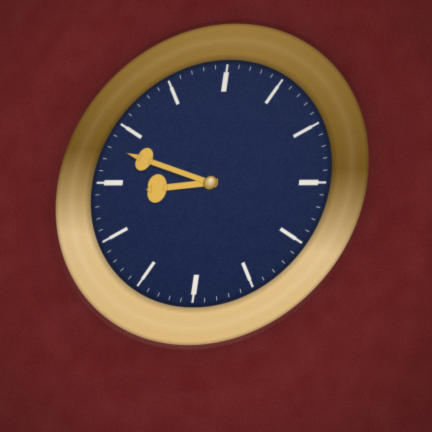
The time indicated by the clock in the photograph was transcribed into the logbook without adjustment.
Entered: 8:48
